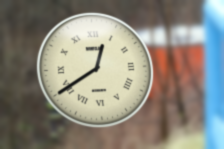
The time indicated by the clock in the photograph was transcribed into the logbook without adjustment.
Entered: 12:40
